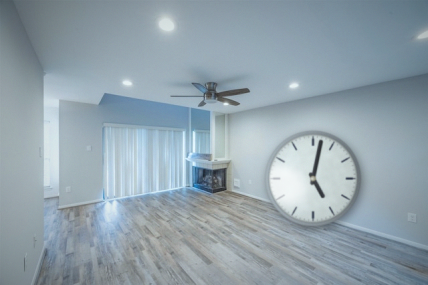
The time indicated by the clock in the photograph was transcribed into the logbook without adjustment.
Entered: 5:02
